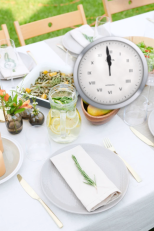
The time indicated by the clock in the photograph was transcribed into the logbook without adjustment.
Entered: 11:59
